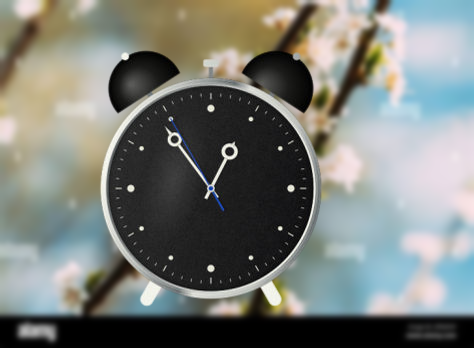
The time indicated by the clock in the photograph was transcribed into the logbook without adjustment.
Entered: 12:53:55
